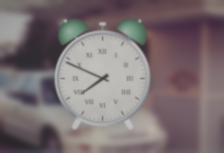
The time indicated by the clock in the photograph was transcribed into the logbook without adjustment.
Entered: 7:49
